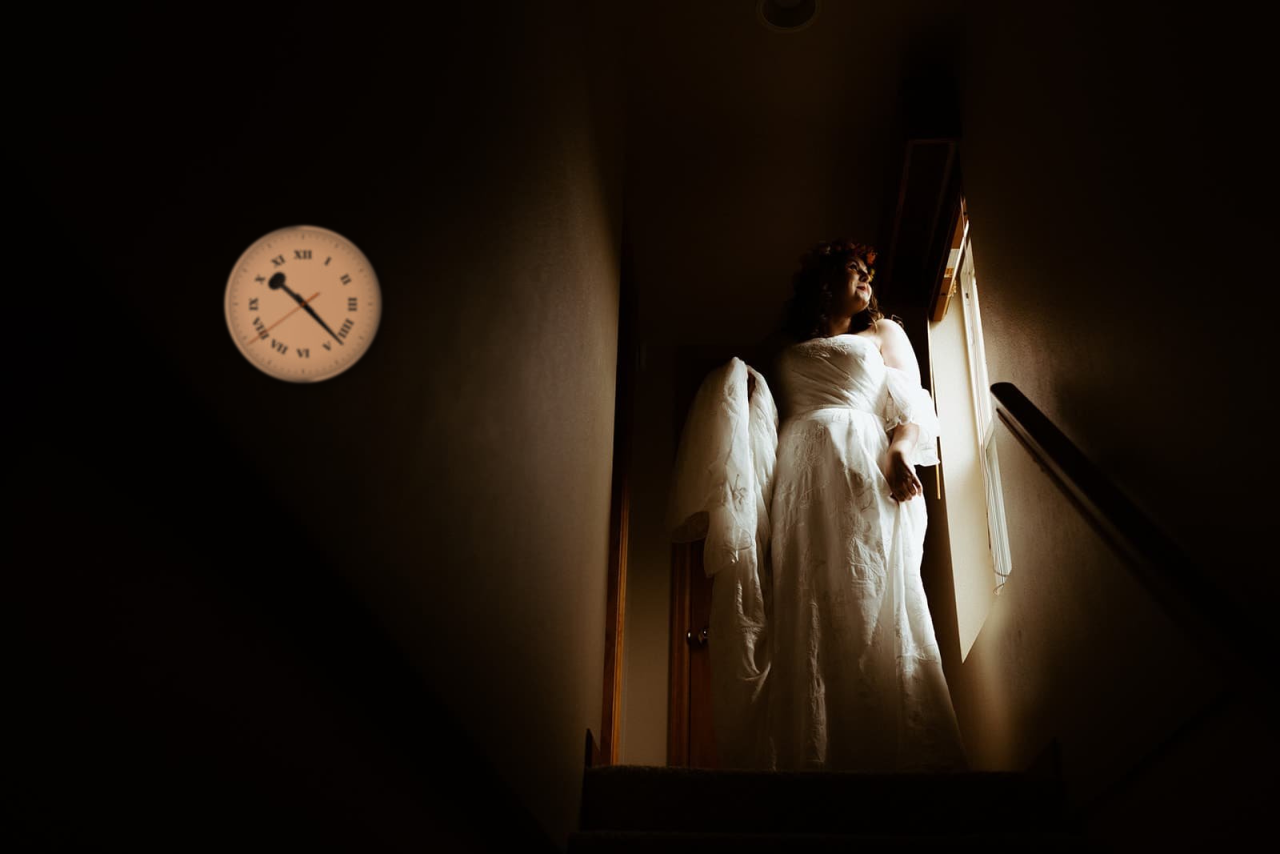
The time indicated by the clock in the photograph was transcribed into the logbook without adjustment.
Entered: 10:22:39
